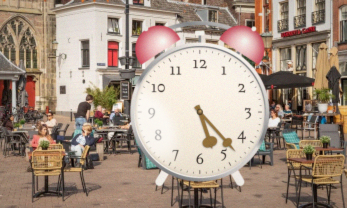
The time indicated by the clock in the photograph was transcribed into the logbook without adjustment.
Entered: 5:23
